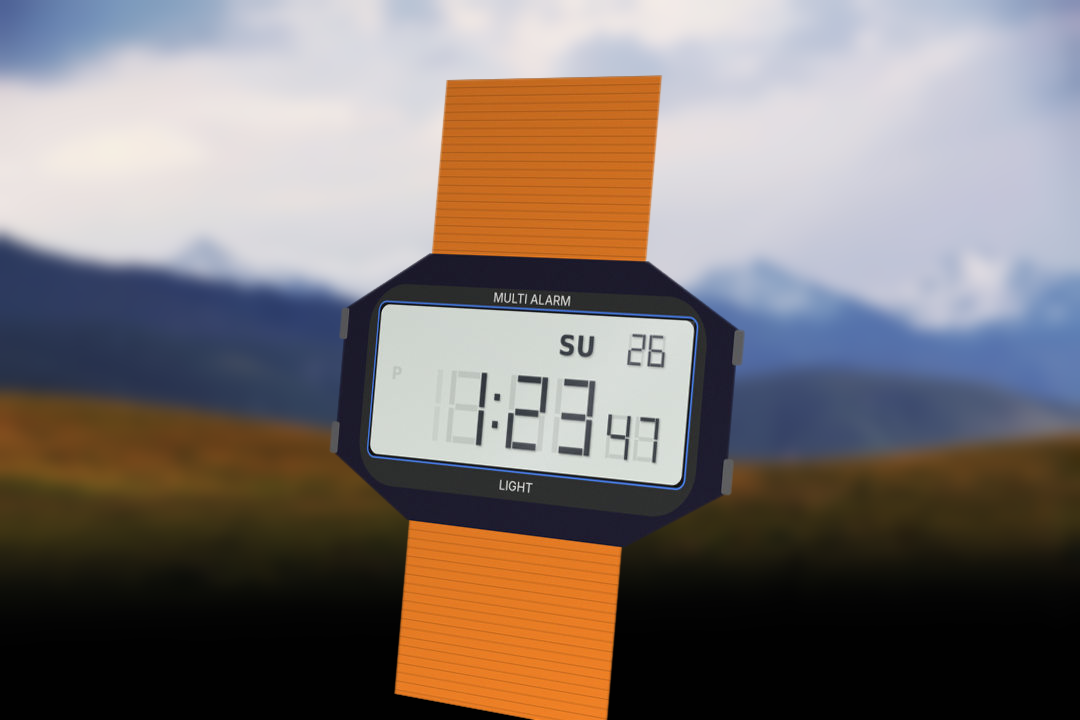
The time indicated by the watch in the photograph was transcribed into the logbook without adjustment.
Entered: 1:23:47
